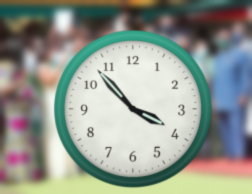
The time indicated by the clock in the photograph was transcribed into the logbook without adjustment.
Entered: 3:53
